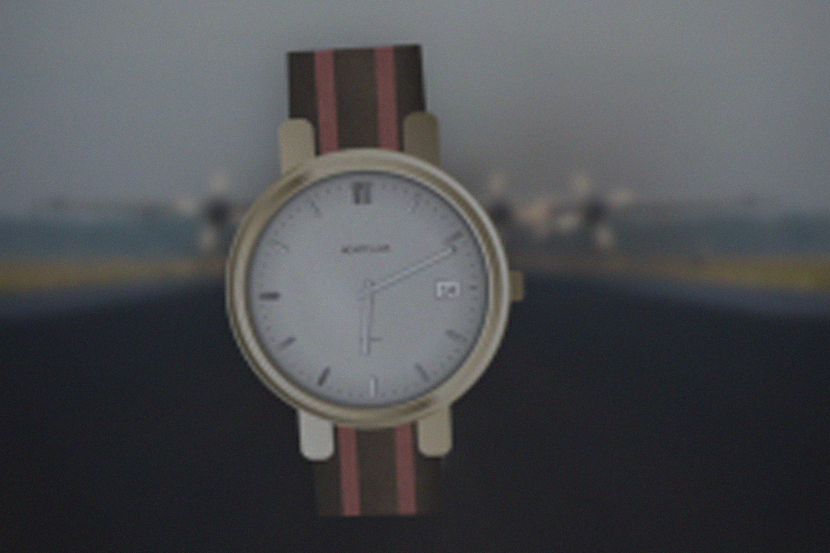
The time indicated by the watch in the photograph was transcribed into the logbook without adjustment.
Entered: 6:11
